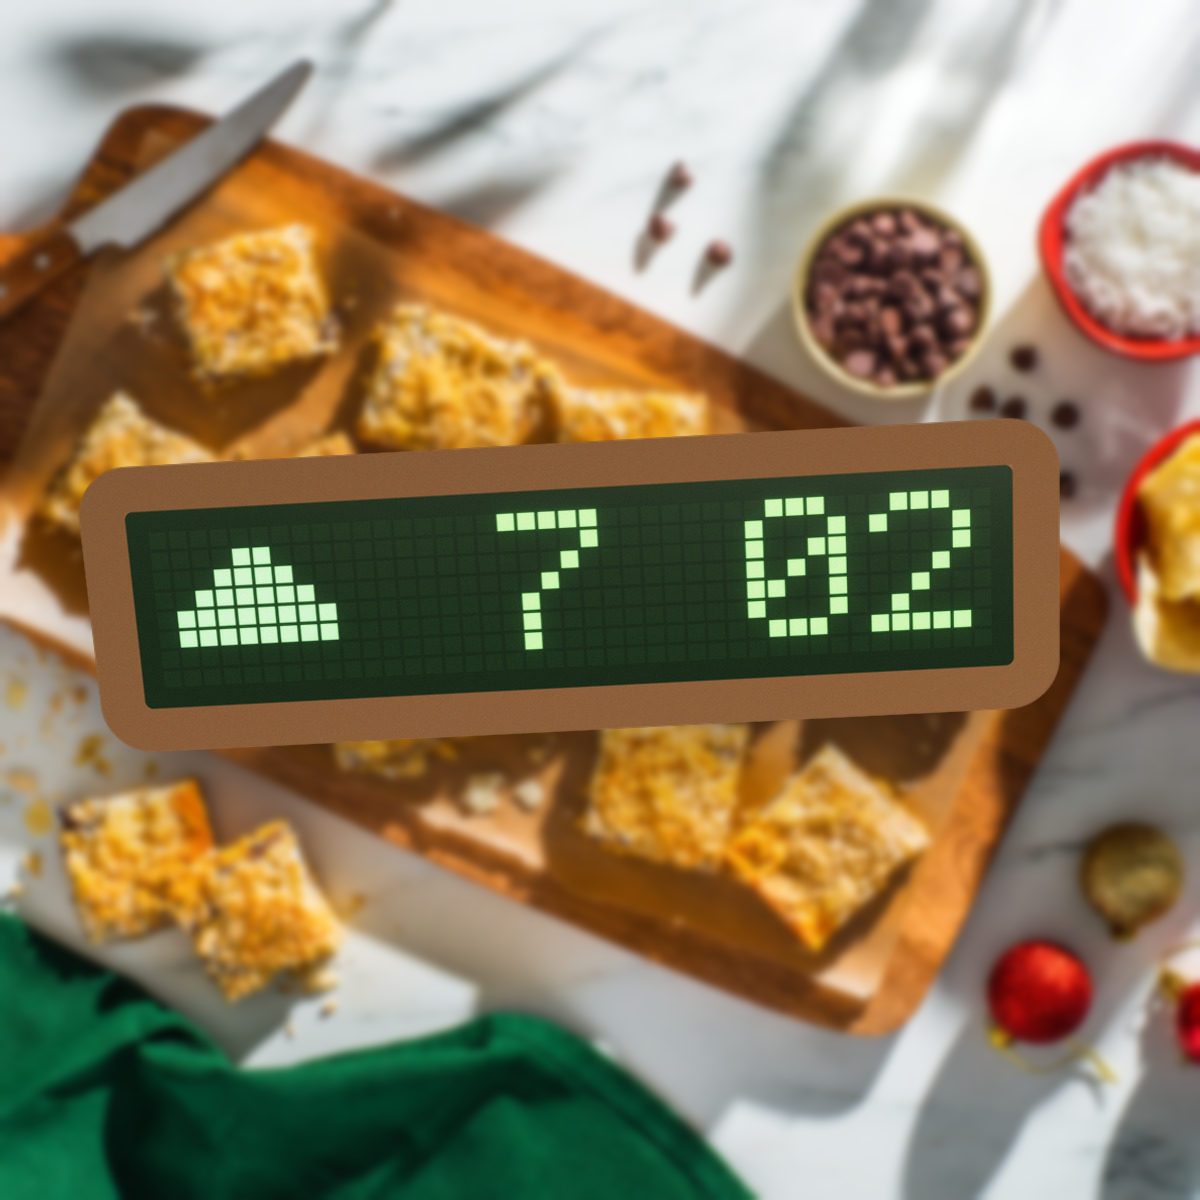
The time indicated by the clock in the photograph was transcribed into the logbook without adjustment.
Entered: 7:02
